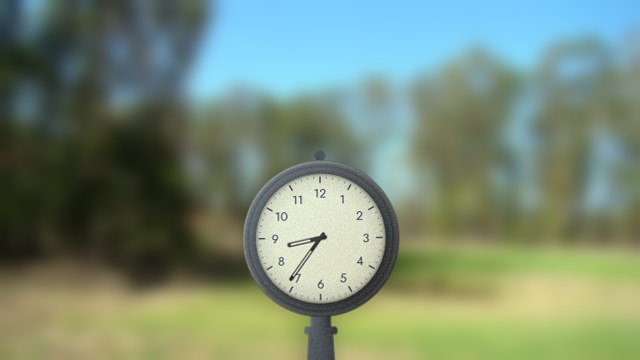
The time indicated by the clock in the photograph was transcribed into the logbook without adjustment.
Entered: 8:36
